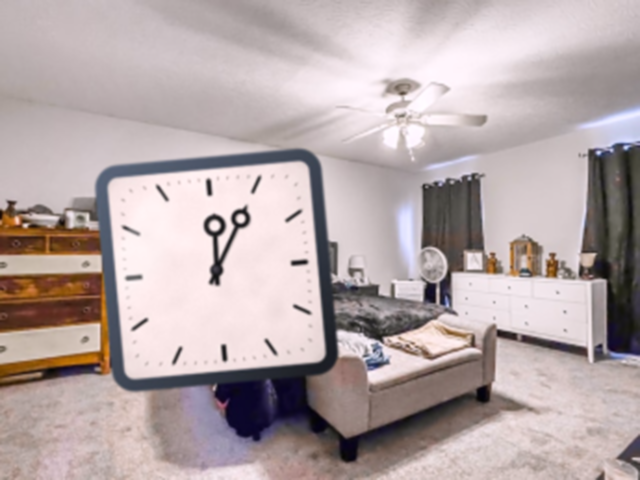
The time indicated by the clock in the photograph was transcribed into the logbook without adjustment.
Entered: 12:05
